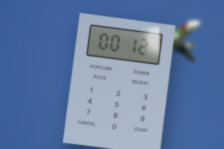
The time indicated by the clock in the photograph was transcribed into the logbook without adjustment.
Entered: 0:12
